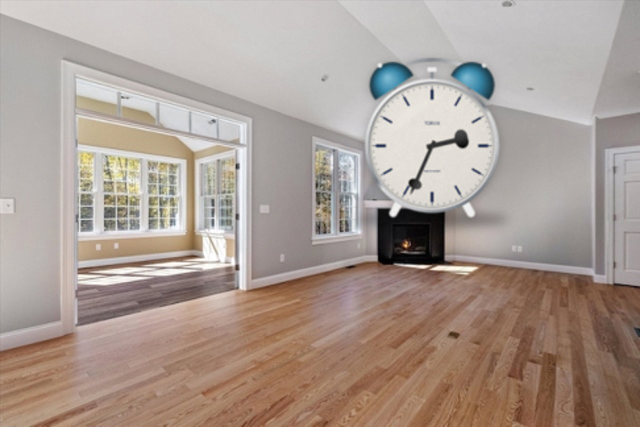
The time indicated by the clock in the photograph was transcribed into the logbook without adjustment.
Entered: 2:34
